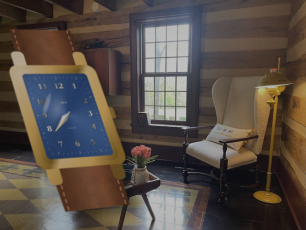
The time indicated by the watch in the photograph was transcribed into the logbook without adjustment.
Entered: 7:38
